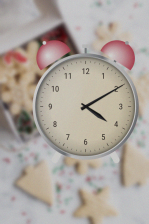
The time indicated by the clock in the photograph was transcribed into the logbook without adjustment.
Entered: 4:10
